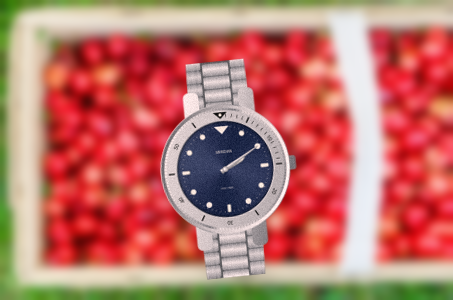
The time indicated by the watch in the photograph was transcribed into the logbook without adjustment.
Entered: 2:10
